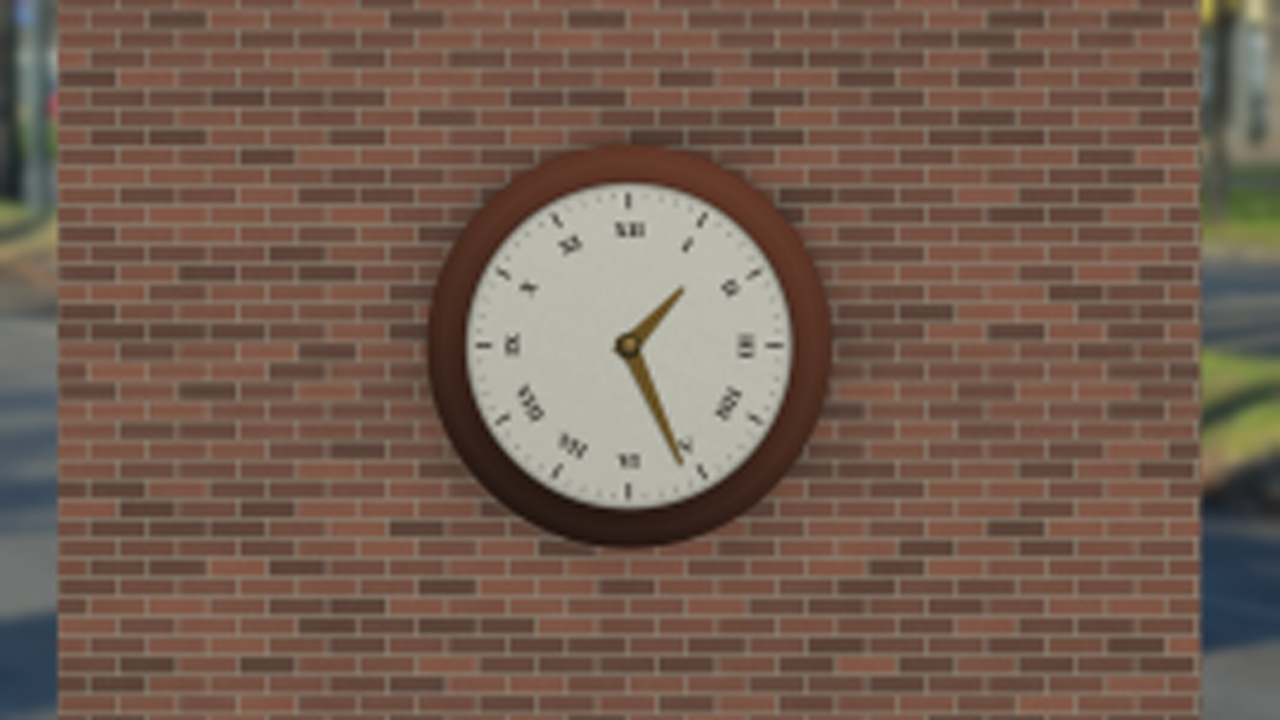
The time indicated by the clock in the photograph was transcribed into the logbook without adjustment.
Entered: 1:26
